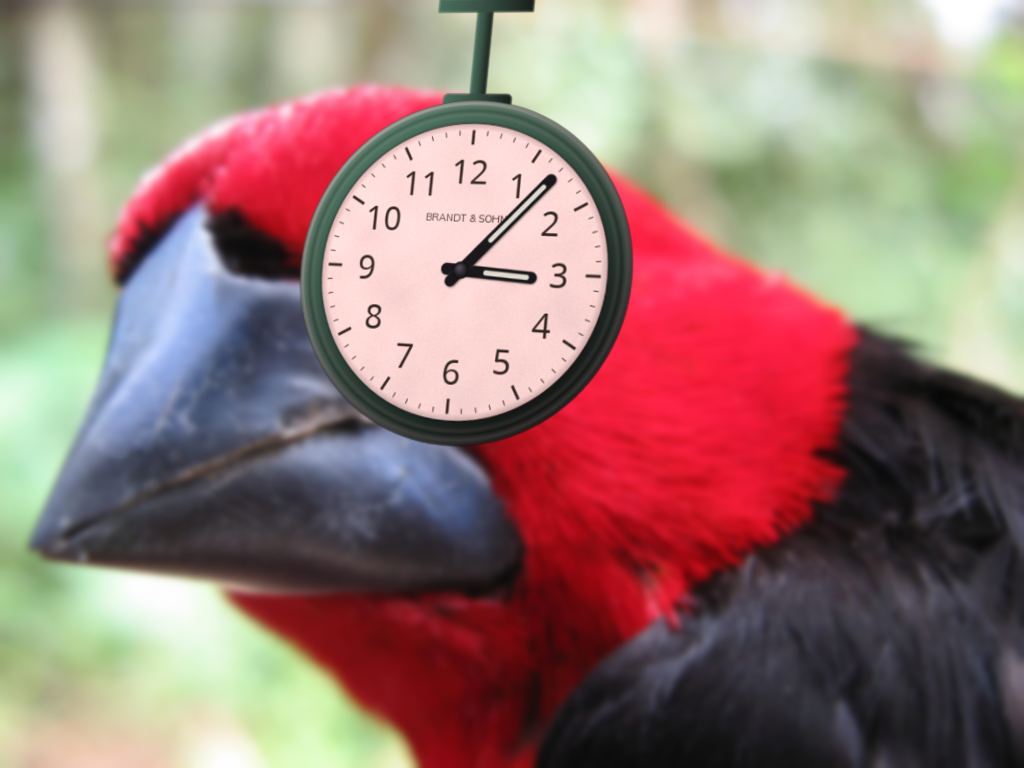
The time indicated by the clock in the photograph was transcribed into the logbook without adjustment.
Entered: 3:07
